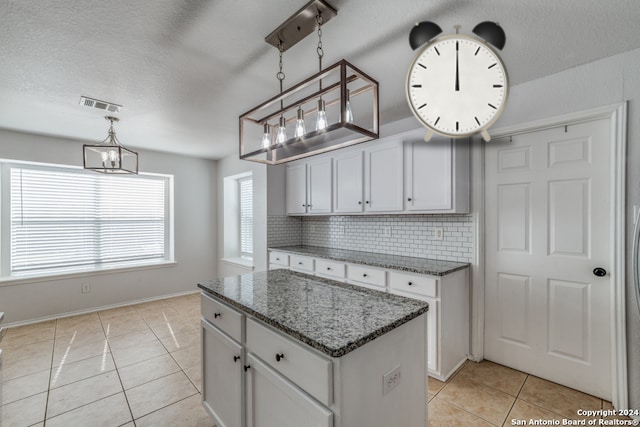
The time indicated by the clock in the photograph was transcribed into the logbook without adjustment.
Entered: 12:00
